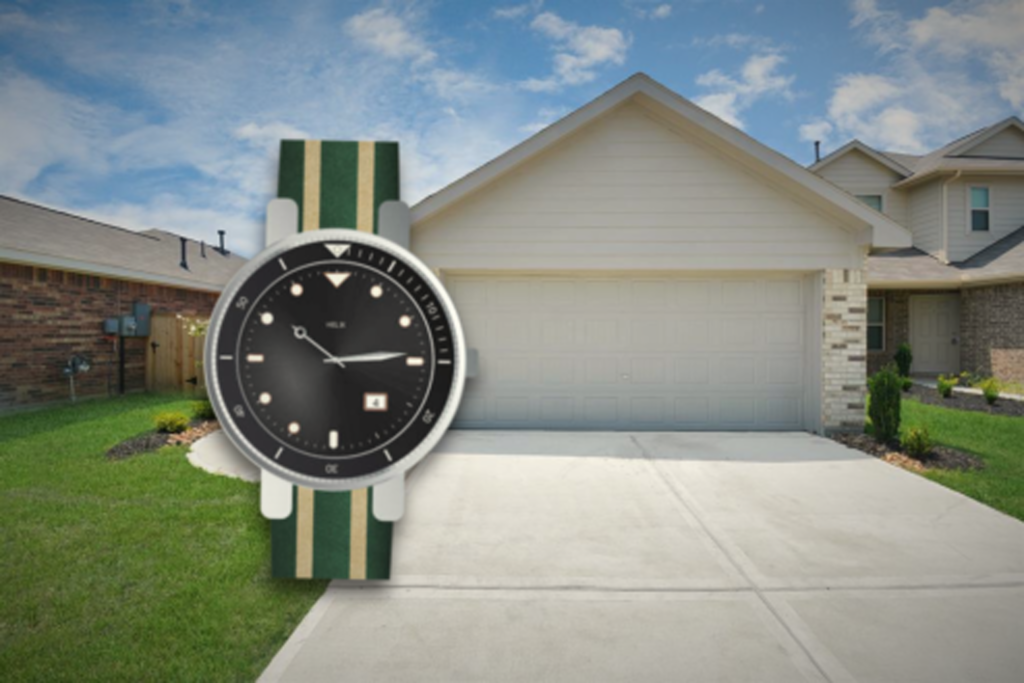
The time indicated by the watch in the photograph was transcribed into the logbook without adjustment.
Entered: 10:14
